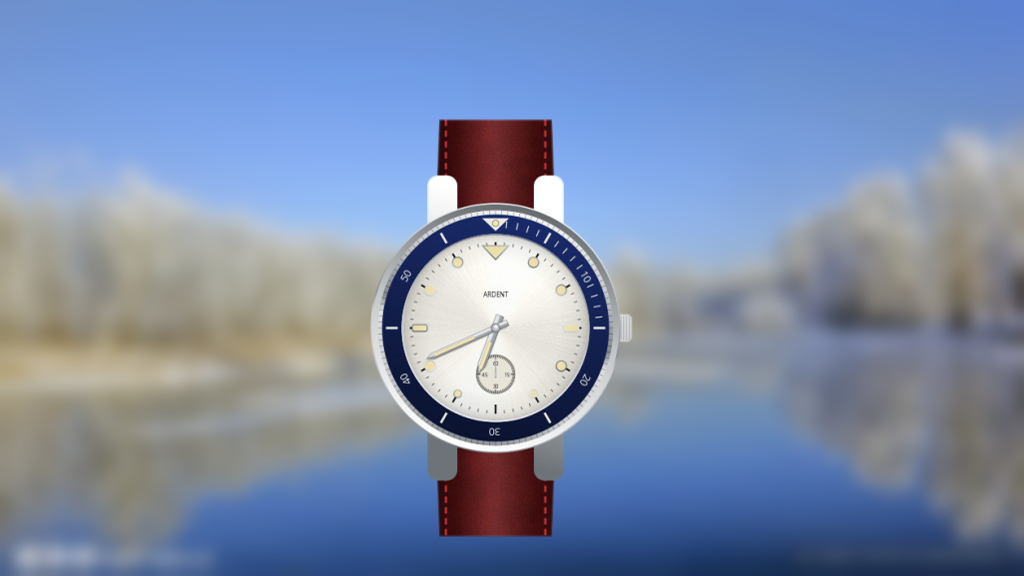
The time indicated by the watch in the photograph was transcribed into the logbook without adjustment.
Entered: 6:41
